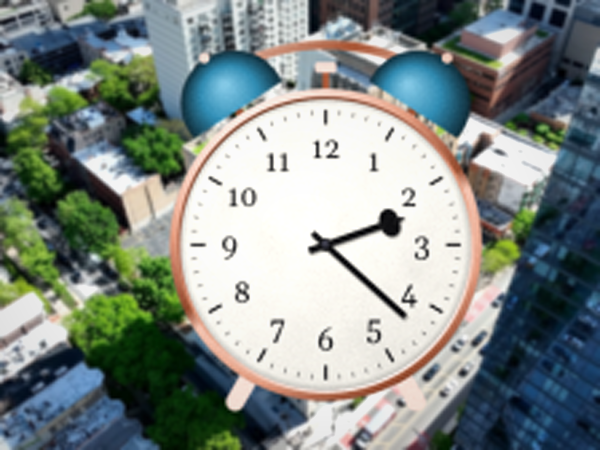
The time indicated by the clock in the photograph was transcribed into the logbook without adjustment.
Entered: 2:22
